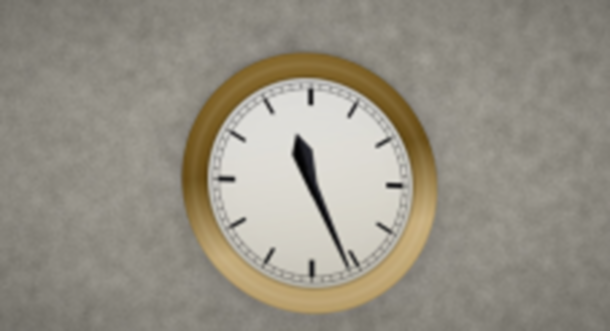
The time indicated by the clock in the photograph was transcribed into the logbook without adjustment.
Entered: 11:26
